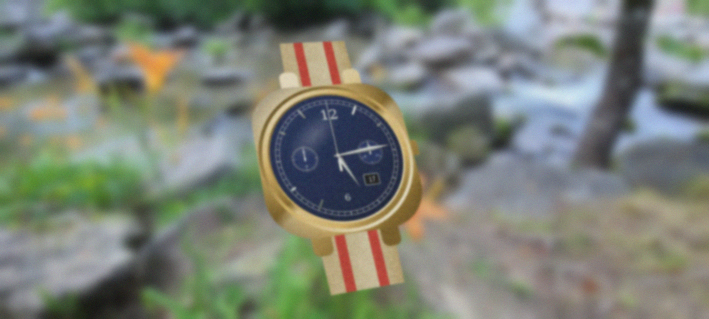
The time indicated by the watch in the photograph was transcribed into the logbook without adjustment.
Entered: 5:14
